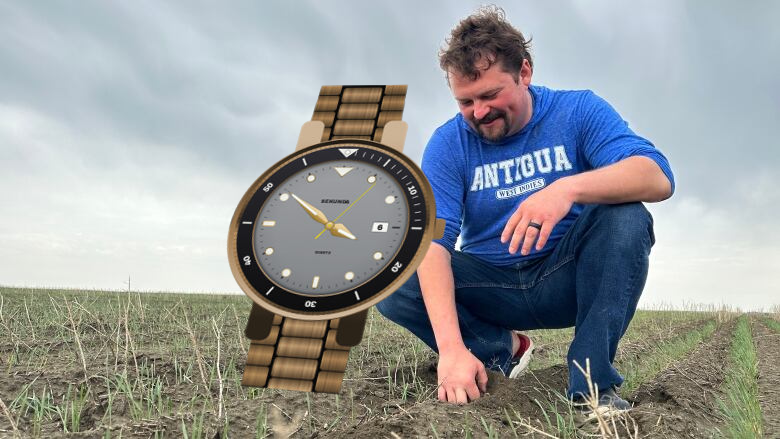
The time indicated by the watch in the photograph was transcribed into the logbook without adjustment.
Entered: 3:51:06
